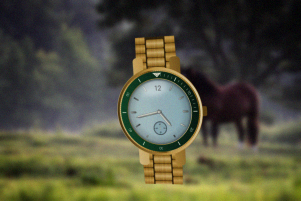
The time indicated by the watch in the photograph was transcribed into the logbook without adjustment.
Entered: 4:43
